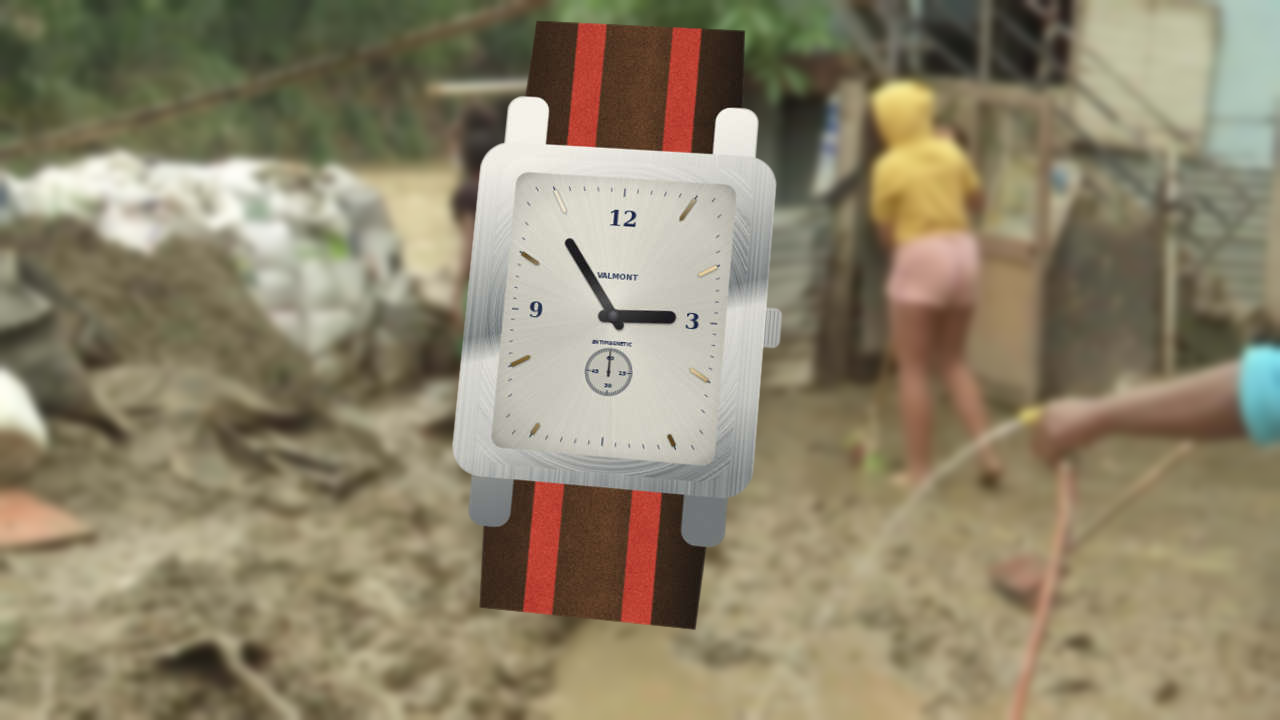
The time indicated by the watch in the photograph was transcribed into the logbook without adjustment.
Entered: 2:54
